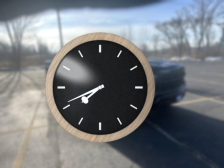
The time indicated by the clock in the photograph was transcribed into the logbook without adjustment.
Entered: 7:41
